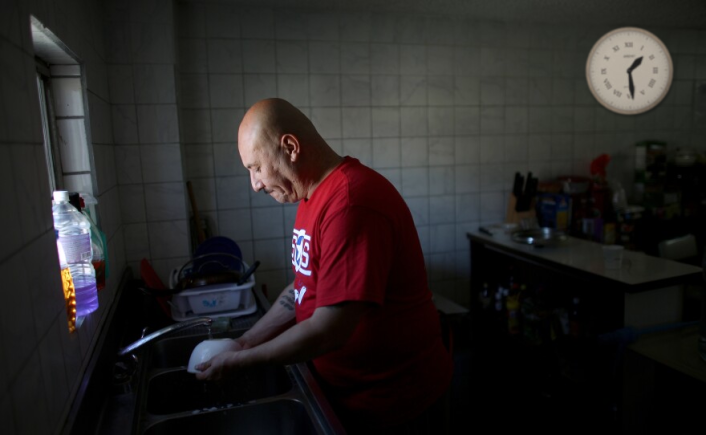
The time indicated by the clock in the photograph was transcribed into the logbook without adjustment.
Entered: 1:29
